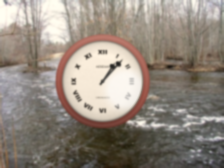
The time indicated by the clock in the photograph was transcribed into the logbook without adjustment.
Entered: 1:07
